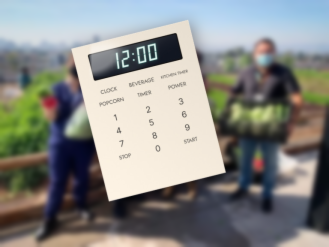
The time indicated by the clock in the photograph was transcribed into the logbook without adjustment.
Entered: 12:00
